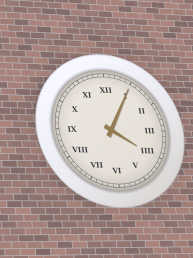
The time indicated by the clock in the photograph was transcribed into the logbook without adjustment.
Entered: 4:05
